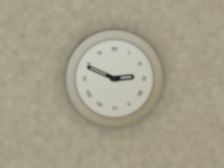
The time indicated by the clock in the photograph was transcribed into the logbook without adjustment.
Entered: 2:49
